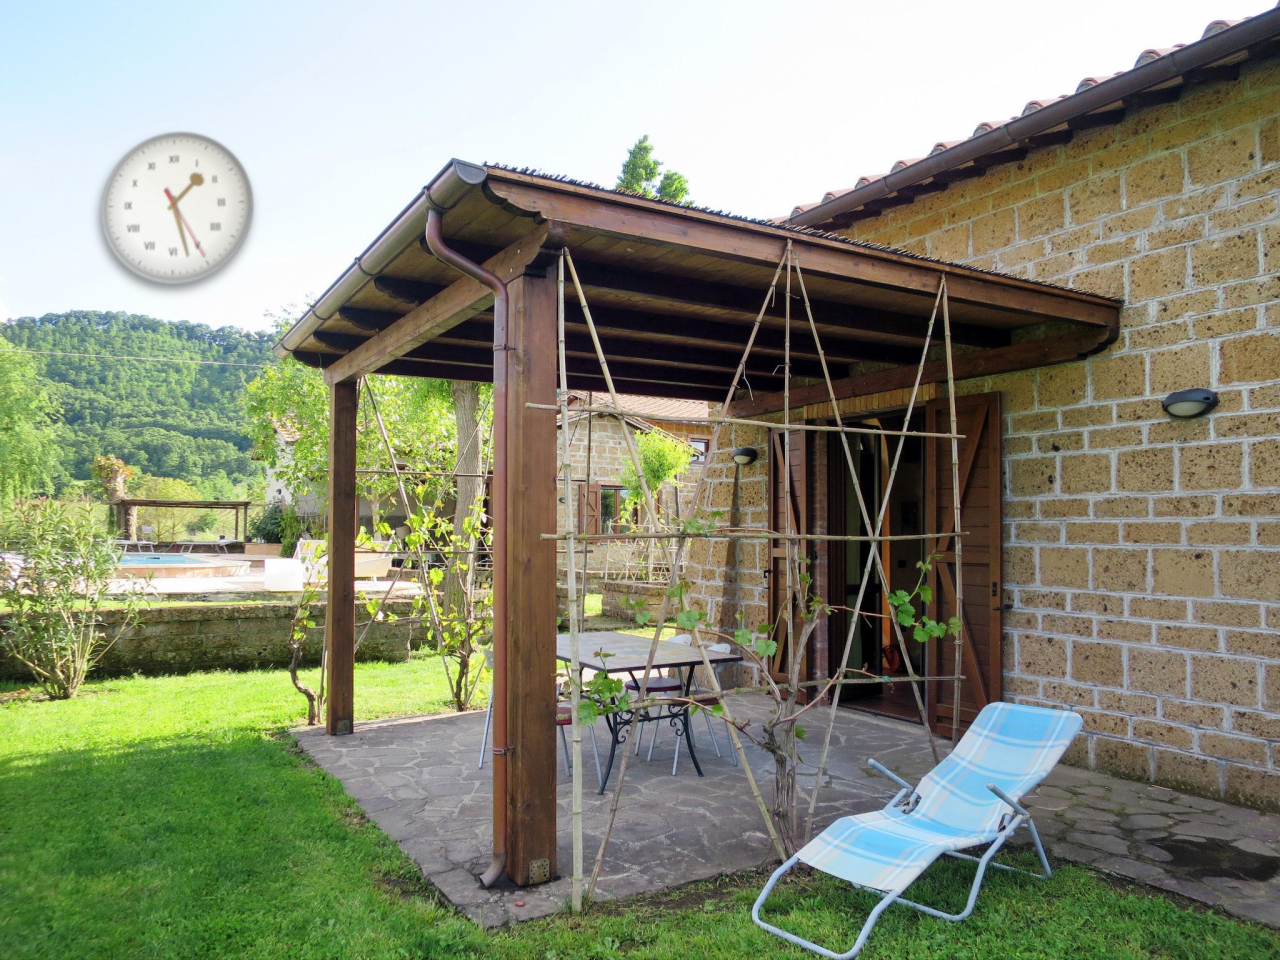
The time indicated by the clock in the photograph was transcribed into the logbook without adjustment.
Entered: 1:27:25
